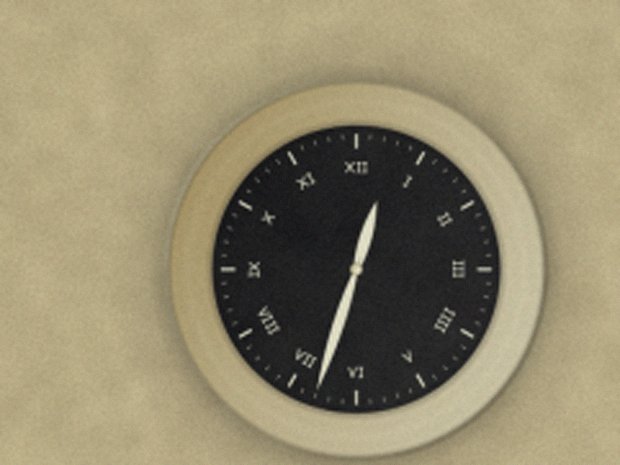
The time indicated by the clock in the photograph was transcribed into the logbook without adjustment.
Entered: 12:33
